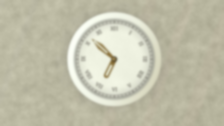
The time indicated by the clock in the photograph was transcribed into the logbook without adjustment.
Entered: 6:52
